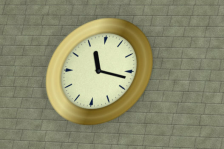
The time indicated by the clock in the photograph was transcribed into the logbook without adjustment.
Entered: 11:17
